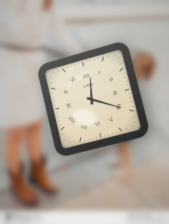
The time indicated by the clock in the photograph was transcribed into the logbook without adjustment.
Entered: 12:20
